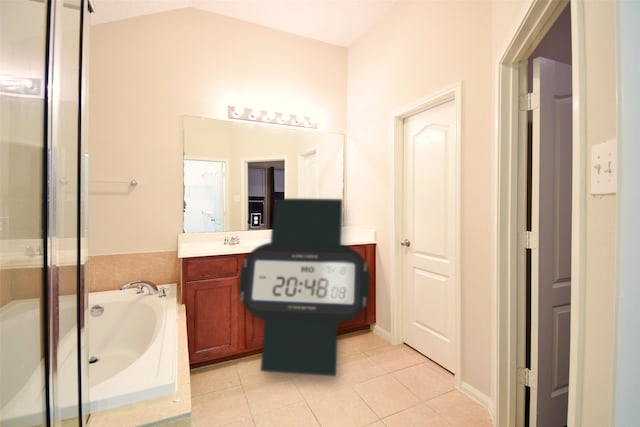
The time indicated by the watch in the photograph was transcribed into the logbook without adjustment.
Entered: 20:48:08
